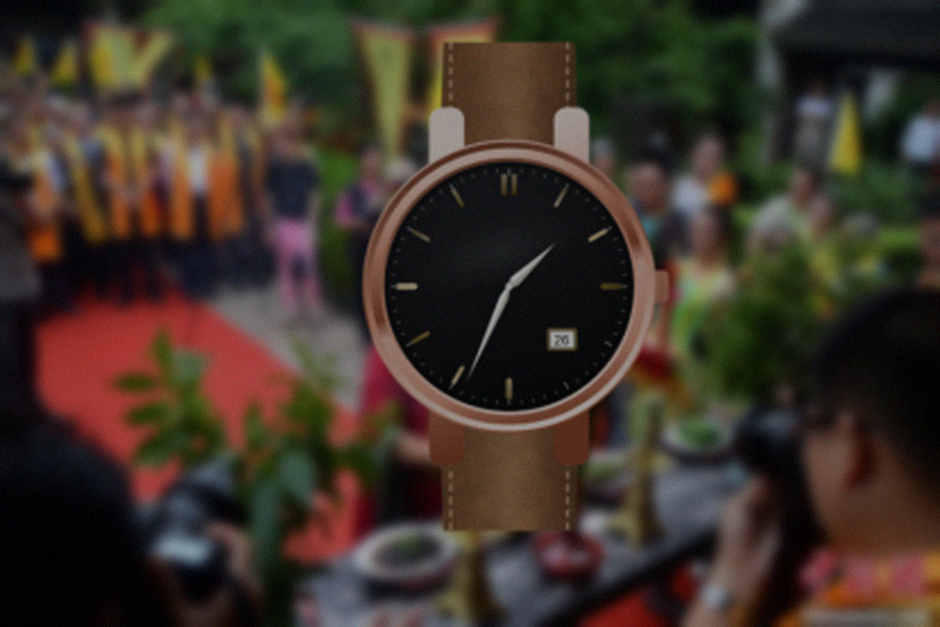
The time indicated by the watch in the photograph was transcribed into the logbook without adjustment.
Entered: 1:34
